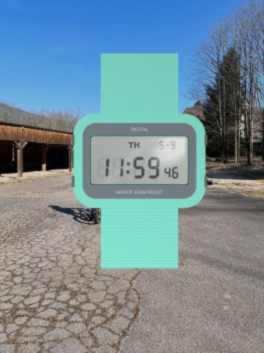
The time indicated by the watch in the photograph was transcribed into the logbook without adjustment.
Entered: 11:59:46
